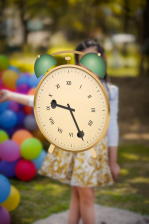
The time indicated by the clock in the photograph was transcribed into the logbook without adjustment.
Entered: 9:26
